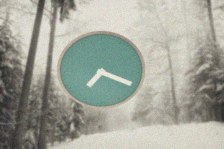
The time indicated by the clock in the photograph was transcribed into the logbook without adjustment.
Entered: 7:19
